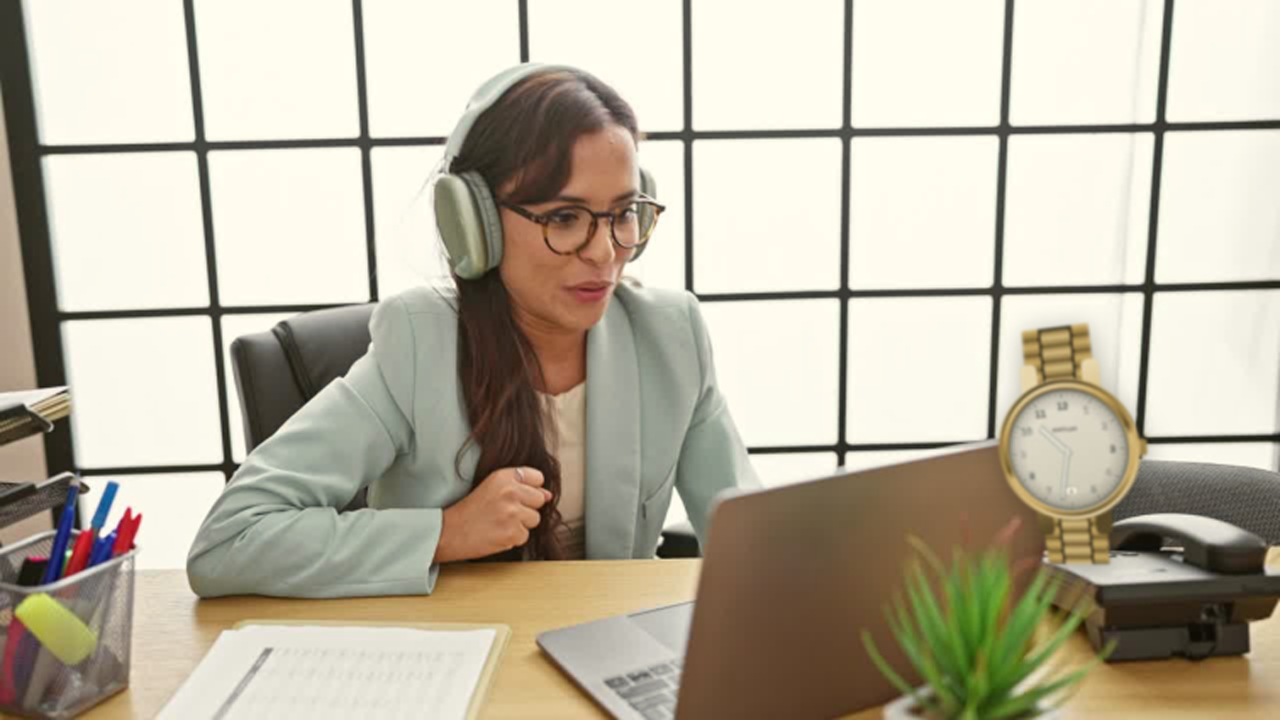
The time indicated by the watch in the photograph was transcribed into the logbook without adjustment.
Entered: 10:32
